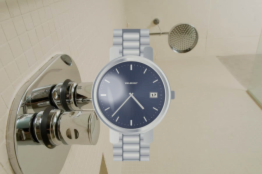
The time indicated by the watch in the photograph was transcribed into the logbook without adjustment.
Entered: 4:37
